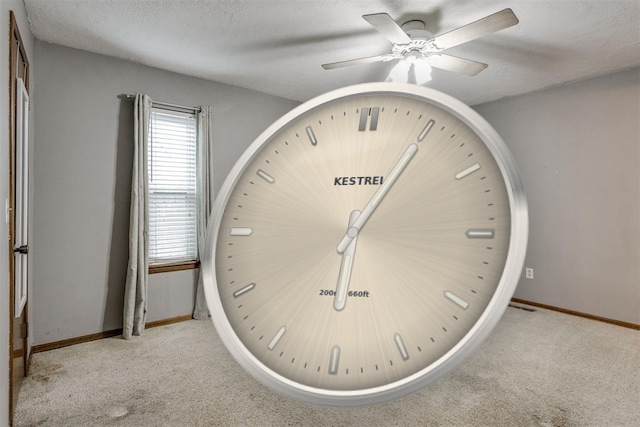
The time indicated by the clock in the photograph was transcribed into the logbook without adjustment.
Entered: 6:05
